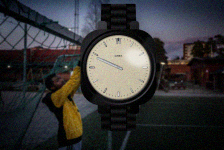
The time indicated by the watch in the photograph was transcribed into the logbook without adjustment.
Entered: 9:49
